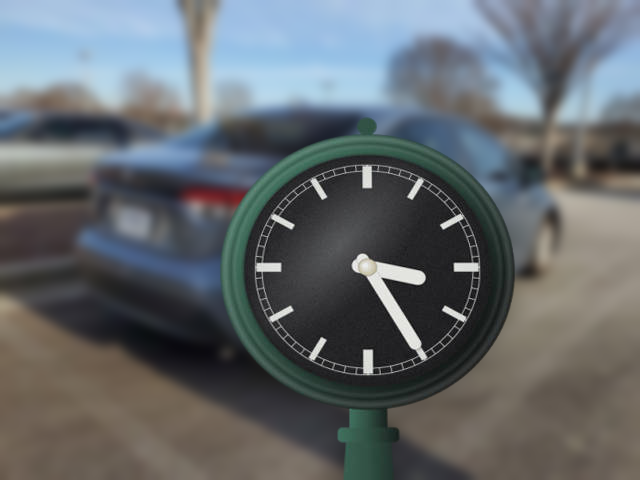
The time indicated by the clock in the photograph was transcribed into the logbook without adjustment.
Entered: 3:25
